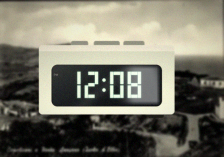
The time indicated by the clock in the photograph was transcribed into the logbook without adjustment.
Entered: 12:08
